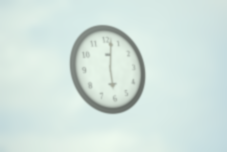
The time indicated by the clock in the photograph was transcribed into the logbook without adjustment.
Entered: 6:02
